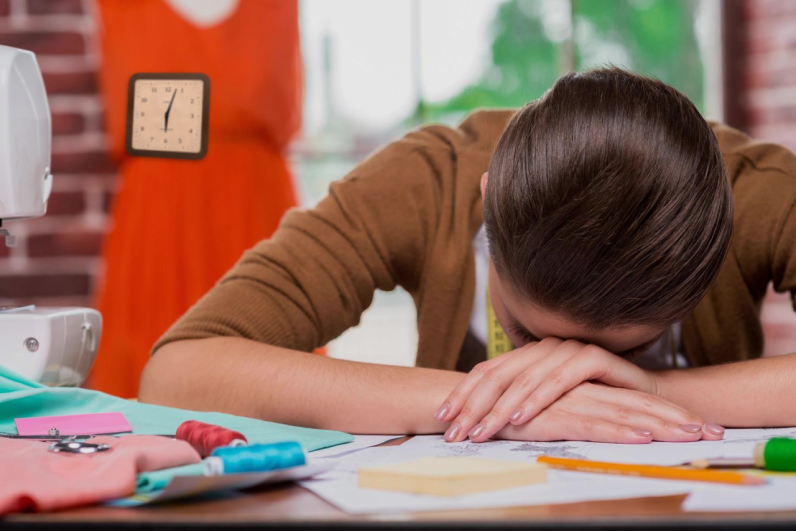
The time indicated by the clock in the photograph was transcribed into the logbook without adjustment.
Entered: 6:03
